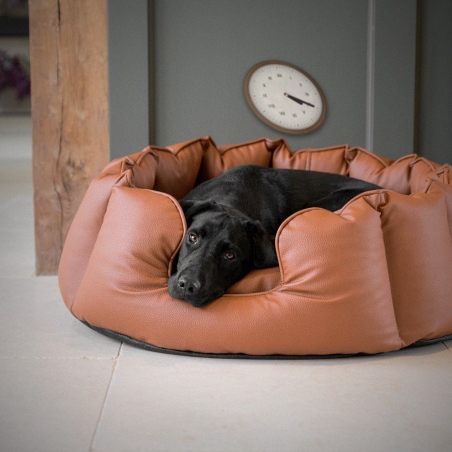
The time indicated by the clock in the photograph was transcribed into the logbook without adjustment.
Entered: 4:20
